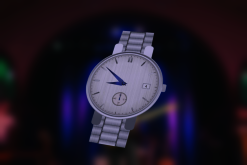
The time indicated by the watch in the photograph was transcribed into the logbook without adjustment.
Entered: 8:51
